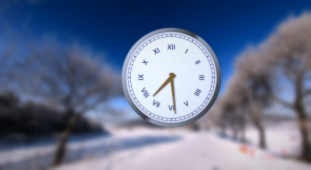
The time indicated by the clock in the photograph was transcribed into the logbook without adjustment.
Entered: 7:29
